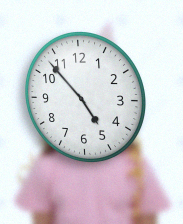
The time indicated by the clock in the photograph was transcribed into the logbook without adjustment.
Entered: 4:53
